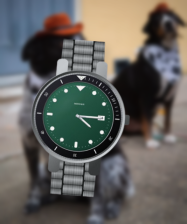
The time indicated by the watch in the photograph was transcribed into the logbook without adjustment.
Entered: 4:15
